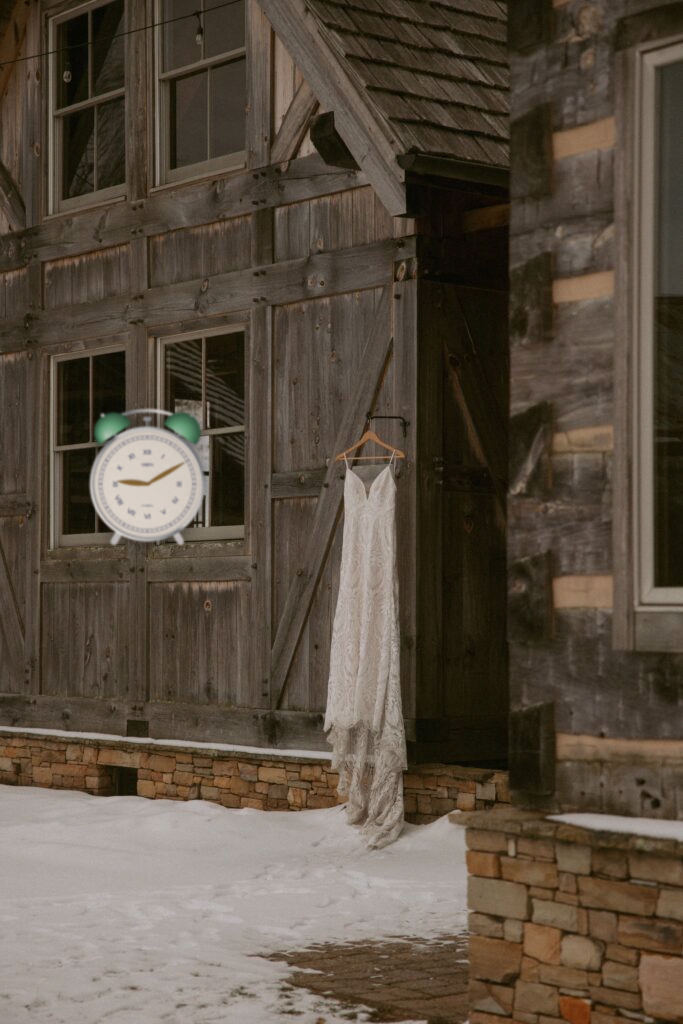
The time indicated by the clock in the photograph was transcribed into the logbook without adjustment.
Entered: 9:10
